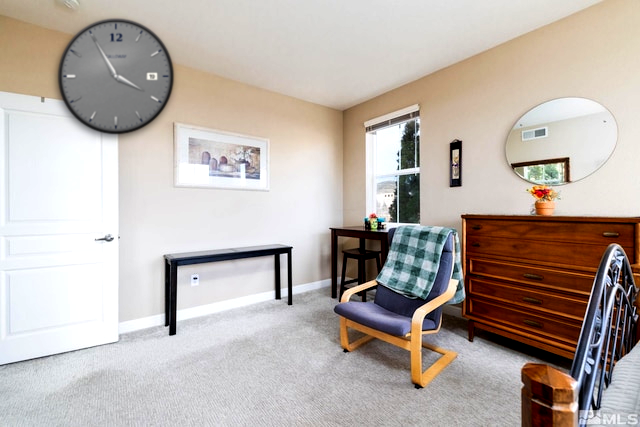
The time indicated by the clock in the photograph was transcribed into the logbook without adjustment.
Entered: 3:55
